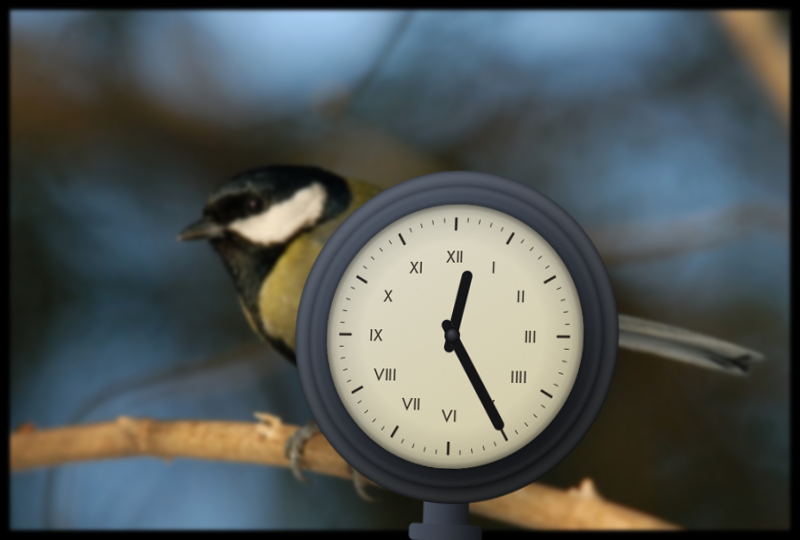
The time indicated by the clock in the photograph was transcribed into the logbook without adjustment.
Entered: 12:25
